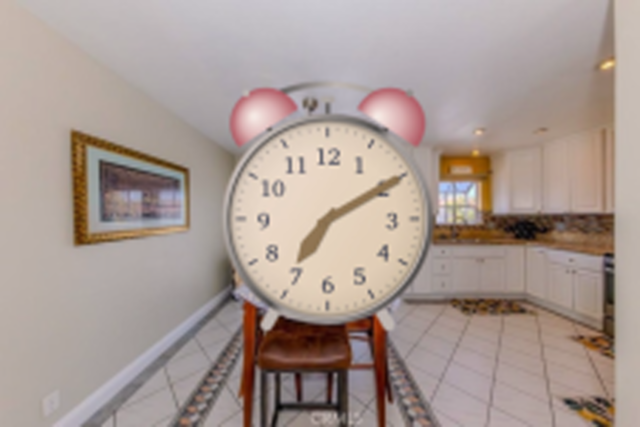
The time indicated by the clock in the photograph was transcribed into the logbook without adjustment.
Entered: 7:10
